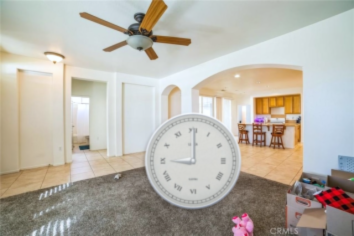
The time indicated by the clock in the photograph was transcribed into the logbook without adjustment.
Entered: 9:00
